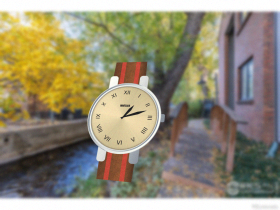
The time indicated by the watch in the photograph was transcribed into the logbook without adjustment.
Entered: 1:12
